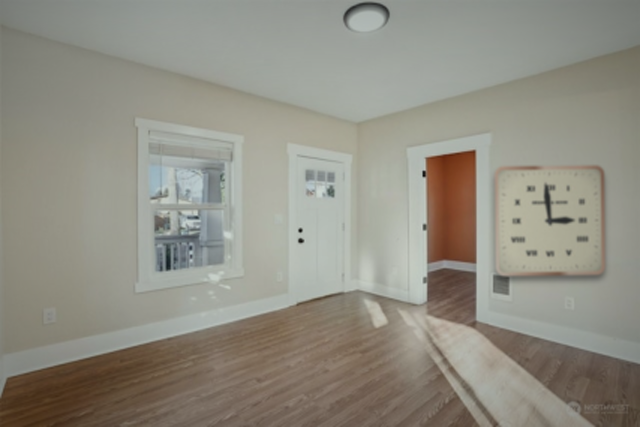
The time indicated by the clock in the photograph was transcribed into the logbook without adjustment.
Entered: 2:59
